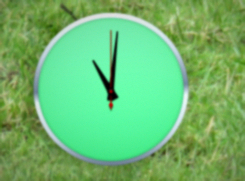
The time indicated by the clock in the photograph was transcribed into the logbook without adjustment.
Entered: 11:01:00
